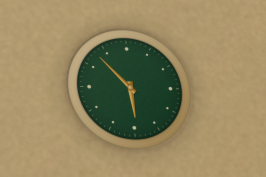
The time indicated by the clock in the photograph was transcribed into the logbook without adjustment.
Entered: 5:53
